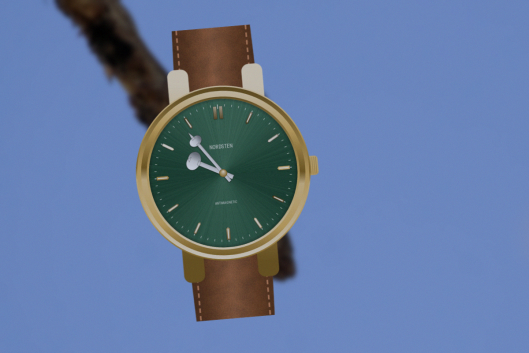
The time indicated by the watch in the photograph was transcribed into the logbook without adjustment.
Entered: 9:54
